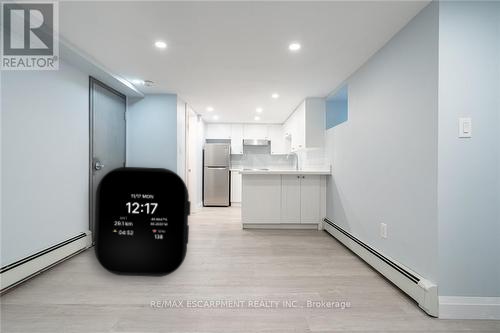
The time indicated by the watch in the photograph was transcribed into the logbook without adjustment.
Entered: 12:17
